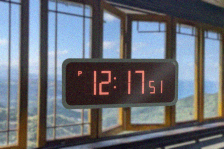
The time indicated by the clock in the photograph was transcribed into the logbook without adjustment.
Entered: 12:17:51
